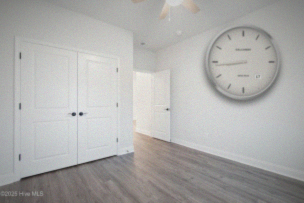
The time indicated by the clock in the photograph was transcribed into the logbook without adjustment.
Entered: 8:44
